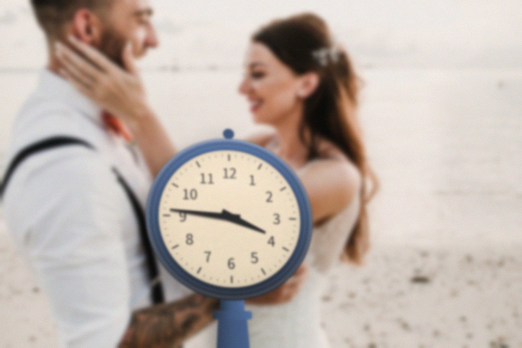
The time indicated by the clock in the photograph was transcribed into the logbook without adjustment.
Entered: 3:46
